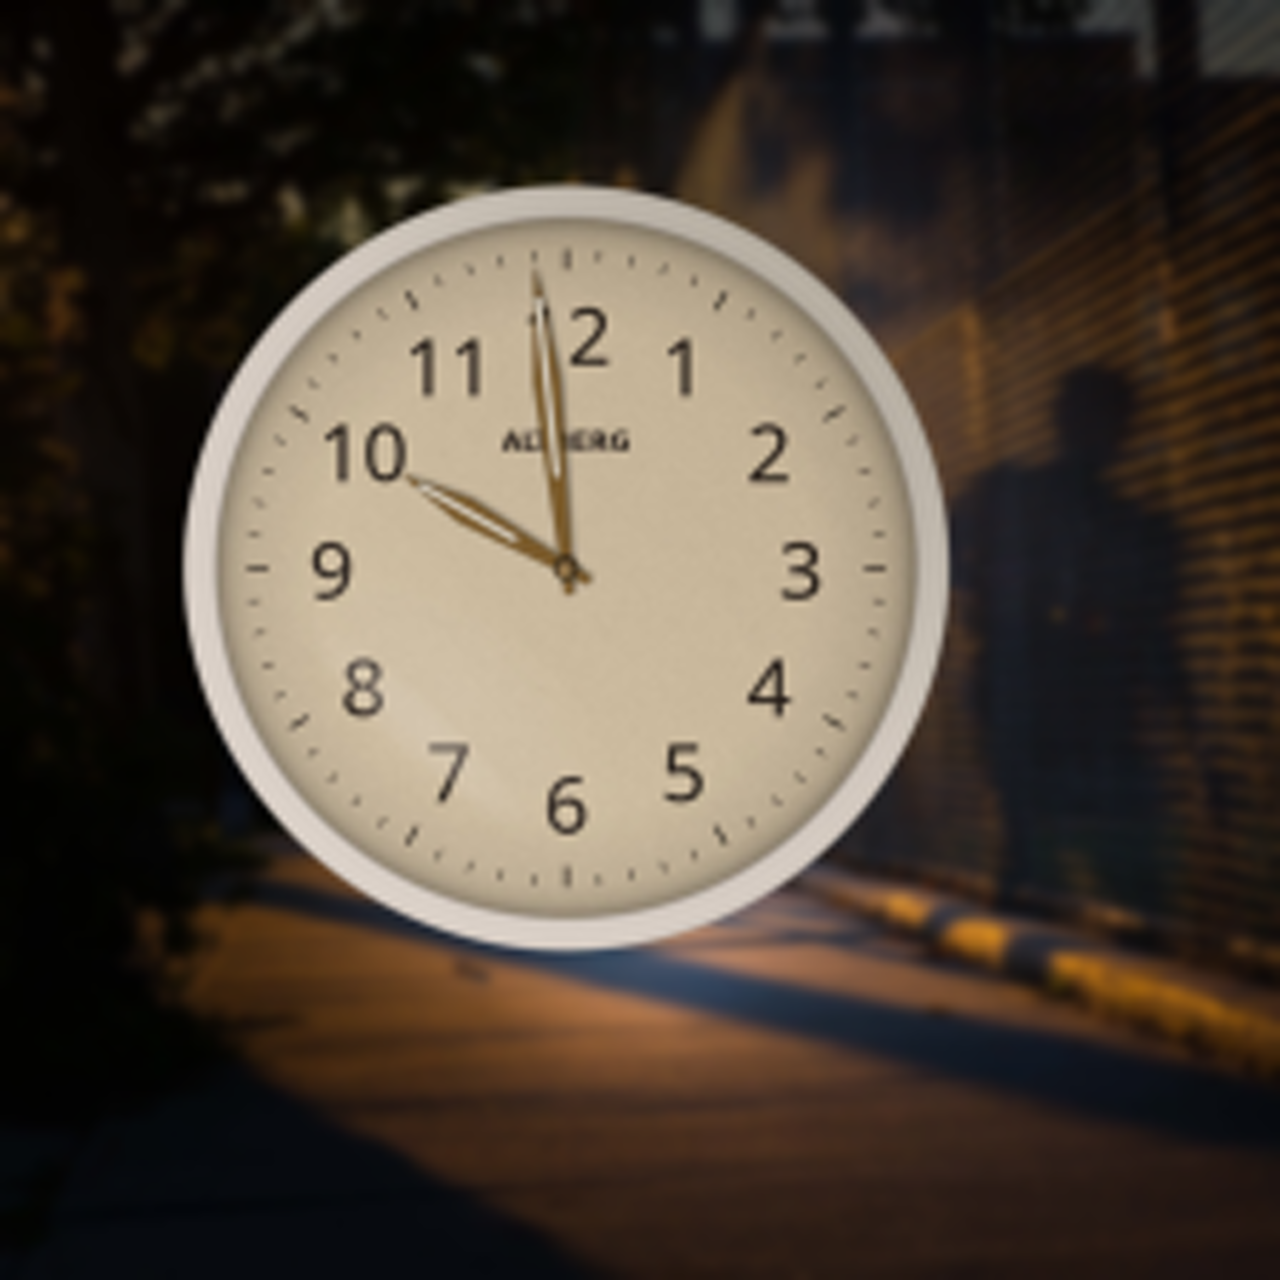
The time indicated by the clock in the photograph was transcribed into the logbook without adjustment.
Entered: 9:59
